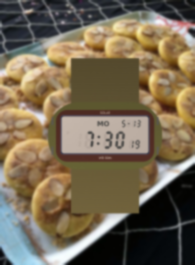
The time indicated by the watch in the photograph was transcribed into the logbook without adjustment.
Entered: 7:30
